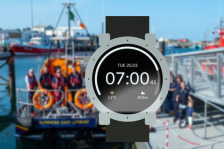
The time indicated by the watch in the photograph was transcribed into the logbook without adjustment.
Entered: 7:00
